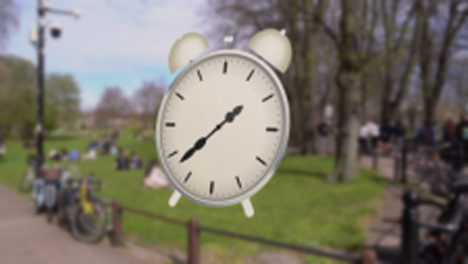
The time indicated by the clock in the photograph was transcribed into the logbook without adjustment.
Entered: 1:38
